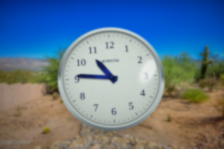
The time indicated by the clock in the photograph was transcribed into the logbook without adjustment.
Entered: 10:46
